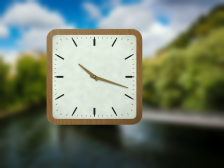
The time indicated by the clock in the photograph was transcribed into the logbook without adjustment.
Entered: 10:18
